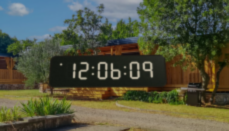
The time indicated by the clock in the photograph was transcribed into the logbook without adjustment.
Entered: 12:06:09
